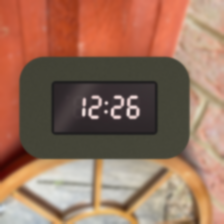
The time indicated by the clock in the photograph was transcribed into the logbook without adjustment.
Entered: 12:26
